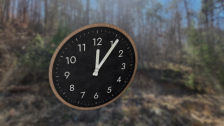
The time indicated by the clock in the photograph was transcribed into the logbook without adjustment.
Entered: 12:06
